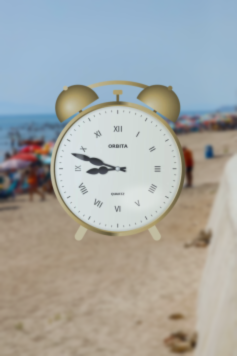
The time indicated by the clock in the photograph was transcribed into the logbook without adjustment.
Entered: 8:48
